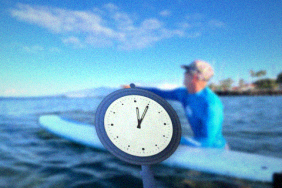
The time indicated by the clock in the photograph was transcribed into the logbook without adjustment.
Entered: 12:05
